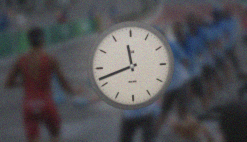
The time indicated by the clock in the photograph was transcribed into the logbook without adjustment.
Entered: 11:42
